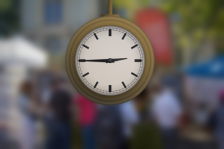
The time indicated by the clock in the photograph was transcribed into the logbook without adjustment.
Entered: 2:45
